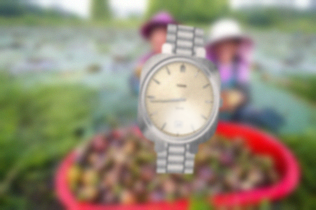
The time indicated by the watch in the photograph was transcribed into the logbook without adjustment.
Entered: 8:44
